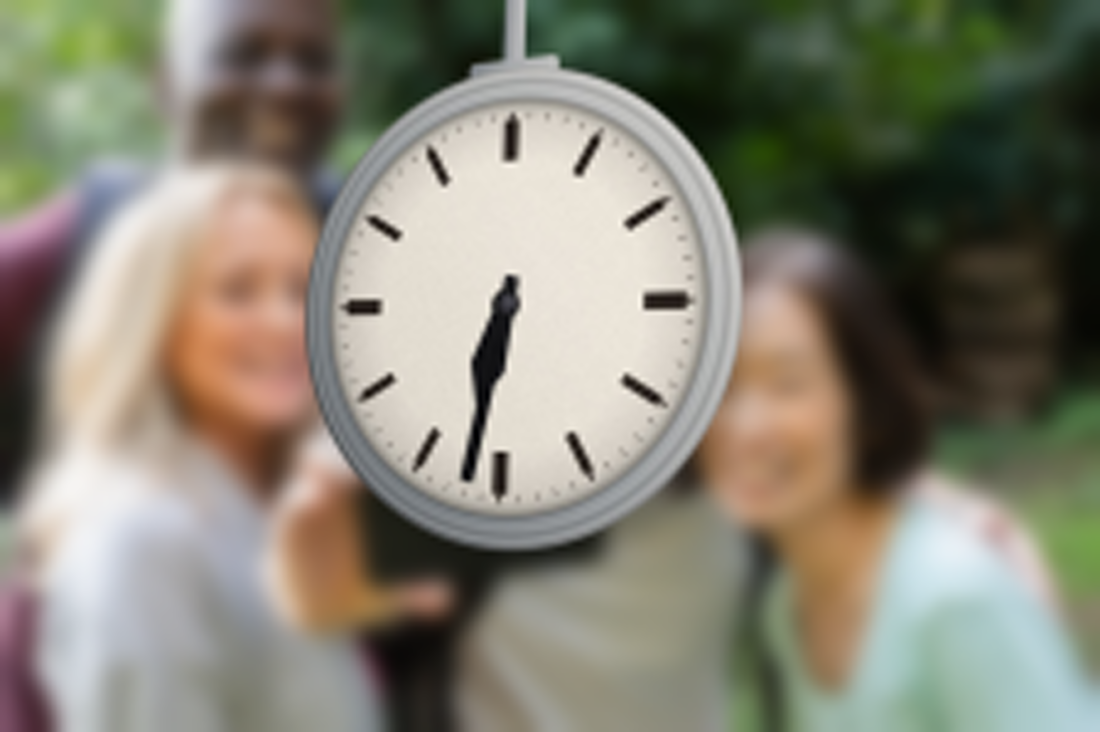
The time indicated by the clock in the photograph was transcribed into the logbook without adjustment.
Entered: 6:32
